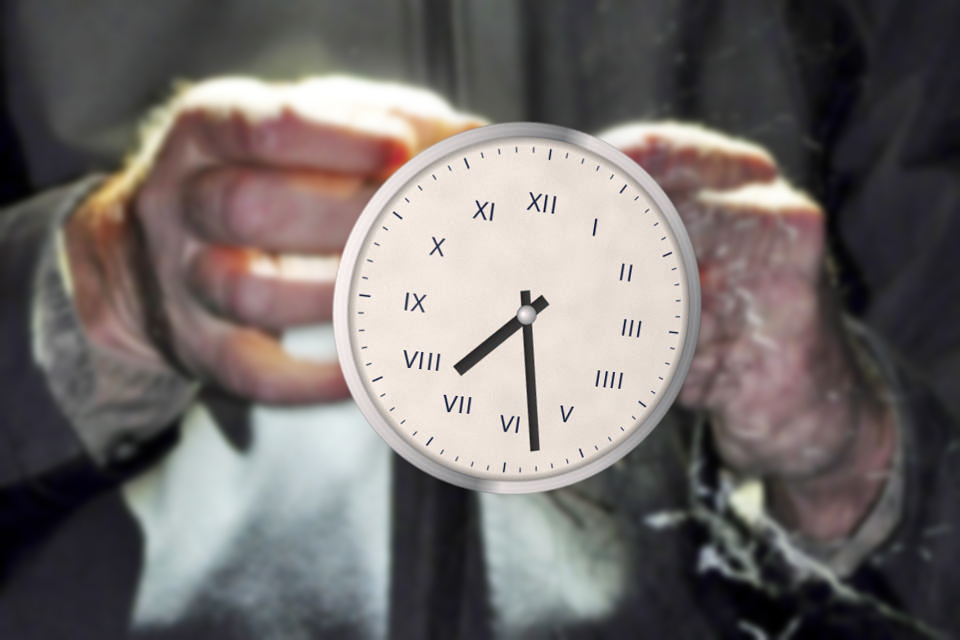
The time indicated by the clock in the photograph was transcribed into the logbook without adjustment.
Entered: 7:28
